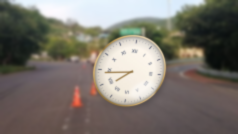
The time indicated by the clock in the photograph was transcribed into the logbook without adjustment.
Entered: 7:44
